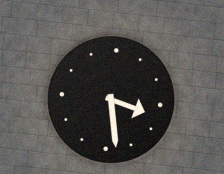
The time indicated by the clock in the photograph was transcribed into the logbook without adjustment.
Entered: 3:28
